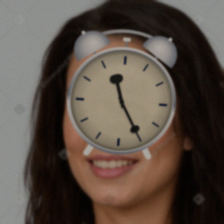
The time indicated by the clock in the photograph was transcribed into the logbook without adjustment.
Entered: 11:25
